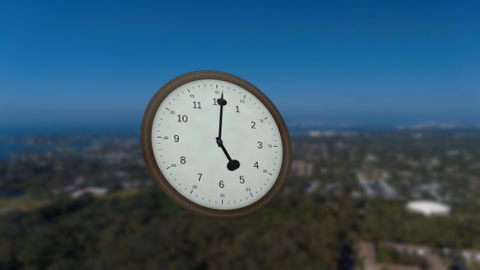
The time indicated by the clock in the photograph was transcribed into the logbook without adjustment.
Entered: 5:01
